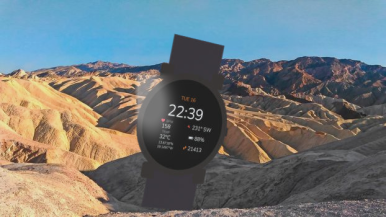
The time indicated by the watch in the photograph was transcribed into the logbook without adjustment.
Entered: 22:39
